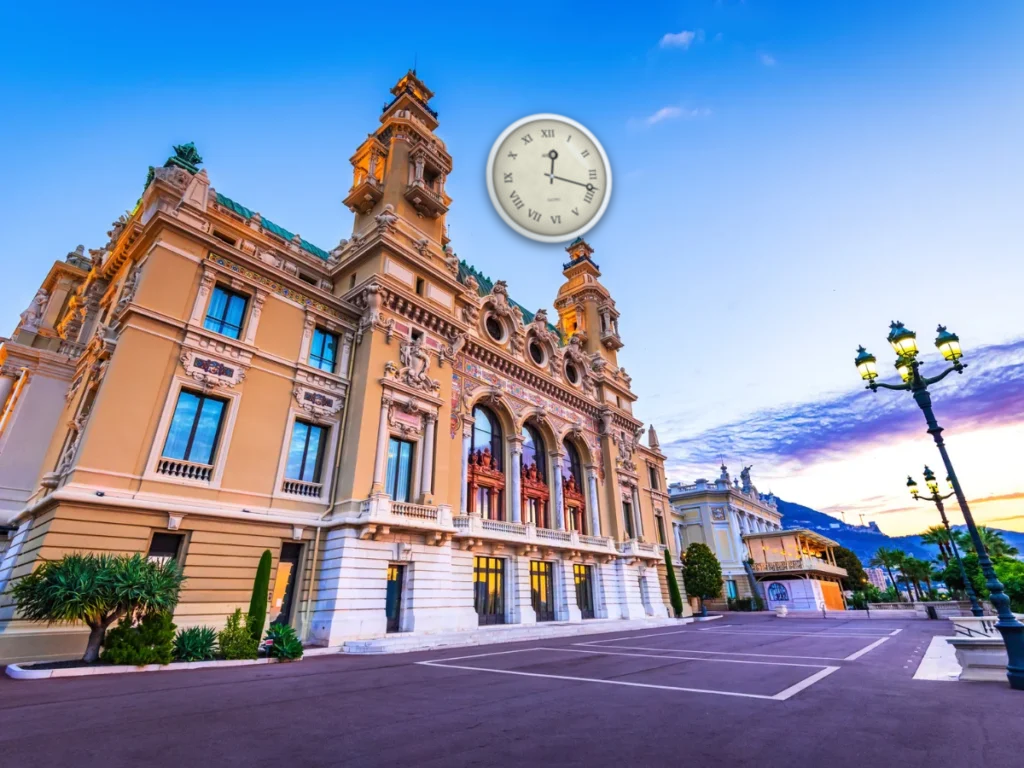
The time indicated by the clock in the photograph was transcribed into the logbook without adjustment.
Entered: 12:18
